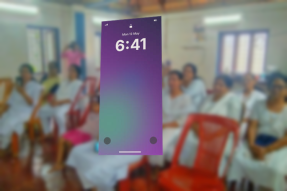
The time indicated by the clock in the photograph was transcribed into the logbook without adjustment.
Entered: 6:41
